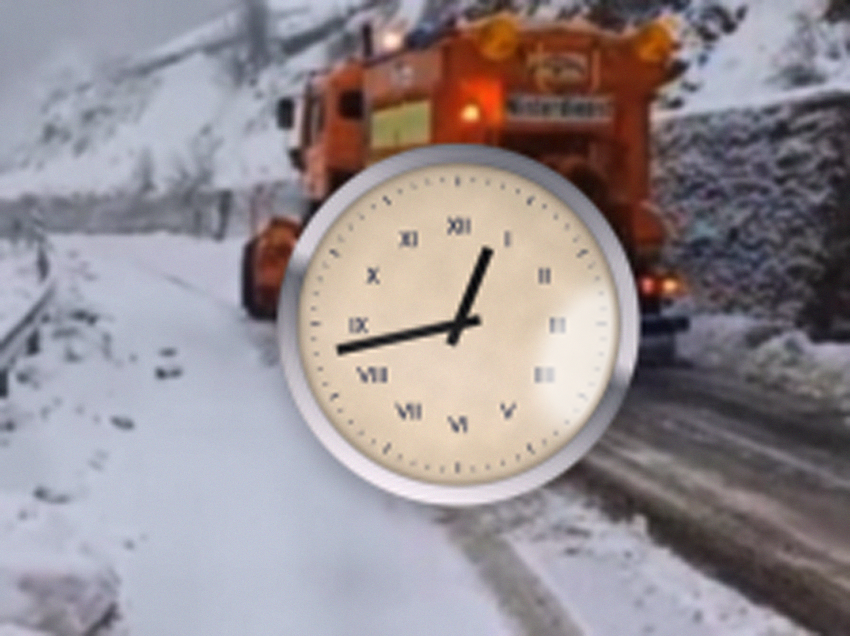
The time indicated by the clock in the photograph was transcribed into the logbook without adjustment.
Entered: 12:43
